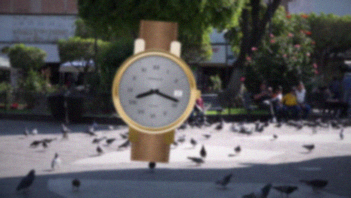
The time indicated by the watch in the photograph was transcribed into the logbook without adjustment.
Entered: 8:18
